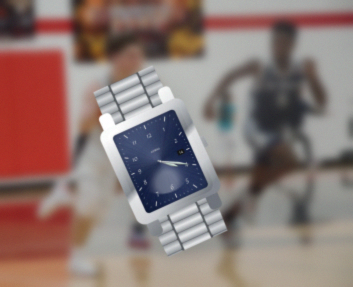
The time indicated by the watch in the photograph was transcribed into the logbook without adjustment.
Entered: 4:20
